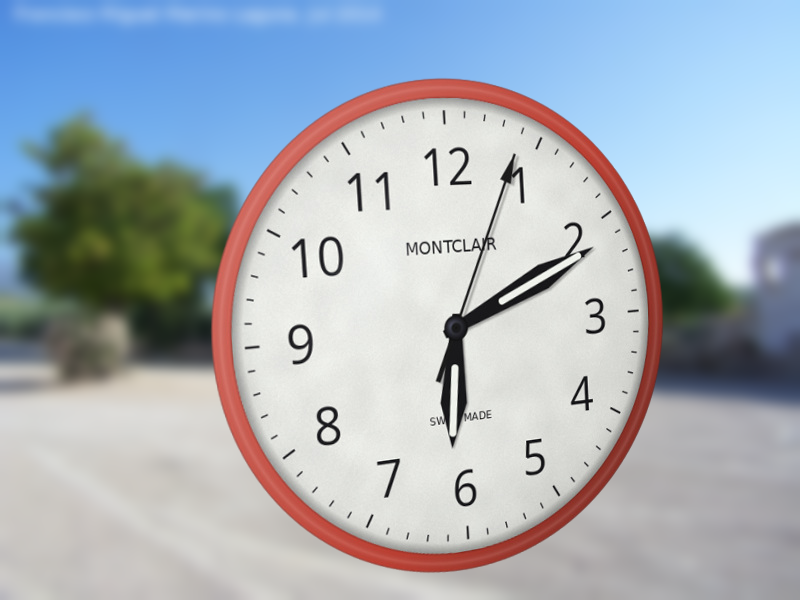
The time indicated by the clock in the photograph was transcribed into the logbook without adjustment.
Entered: 6:11:04
